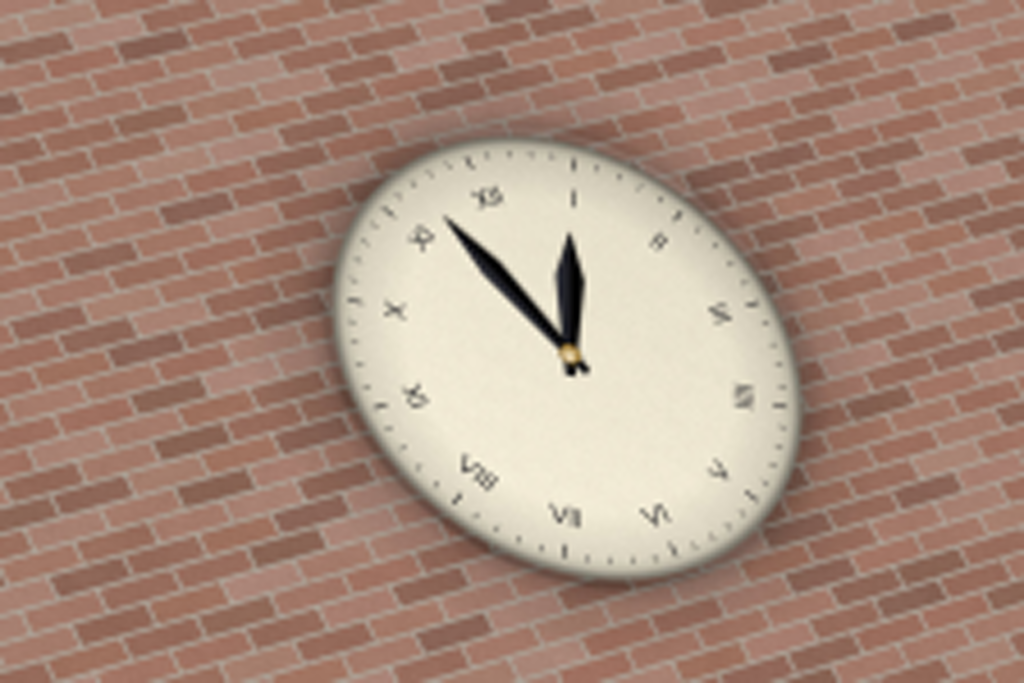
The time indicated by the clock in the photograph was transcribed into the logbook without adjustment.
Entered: 12:57
